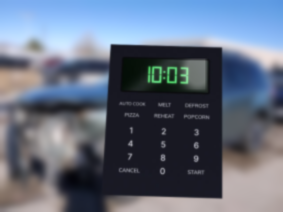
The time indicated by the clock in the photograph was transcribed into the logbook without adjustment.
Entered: 10:03
